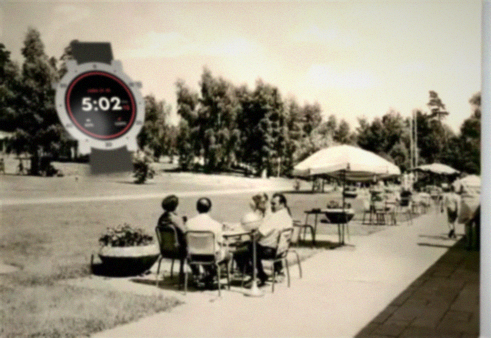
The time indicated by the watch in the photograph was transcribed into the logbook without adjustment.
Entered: 5:02
